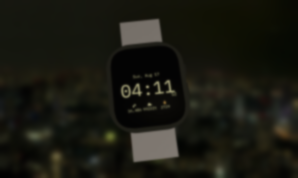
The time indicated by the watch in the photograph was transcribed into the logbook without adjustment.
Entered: 4:11
